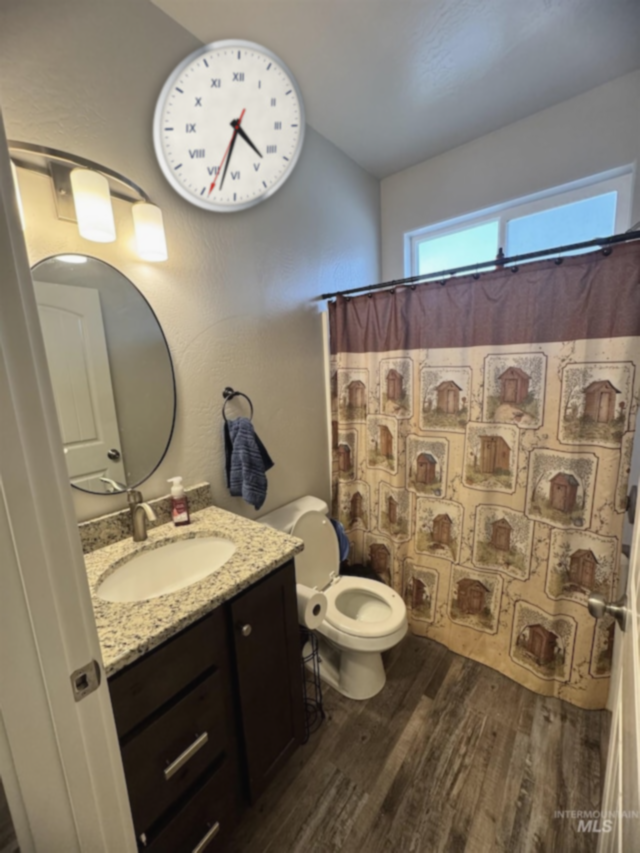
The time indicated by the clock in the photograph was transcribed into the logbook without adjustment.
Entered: 4:32:34
